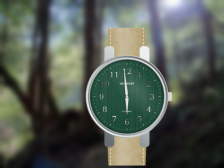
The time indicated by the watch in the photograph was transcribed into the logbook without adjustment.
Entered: 5:59
